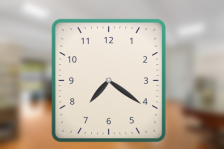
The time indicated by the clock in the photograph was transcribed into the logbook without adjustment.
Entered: 7:21
